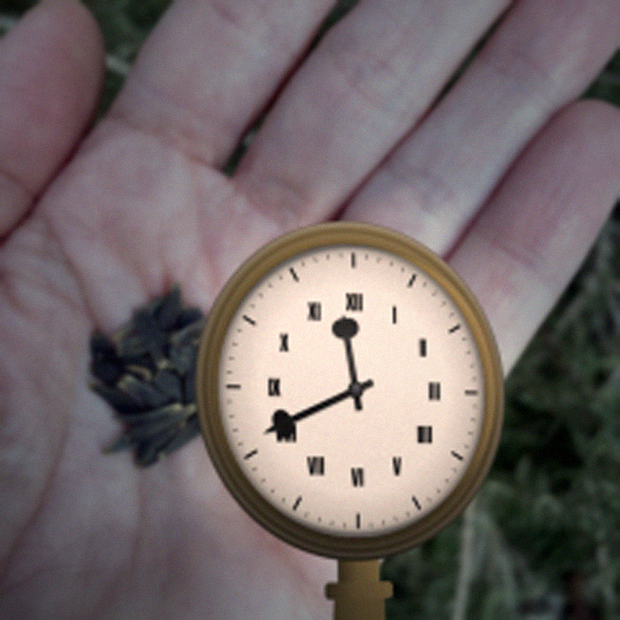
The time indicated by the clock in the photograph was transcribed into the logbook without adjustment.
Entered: 11:41
